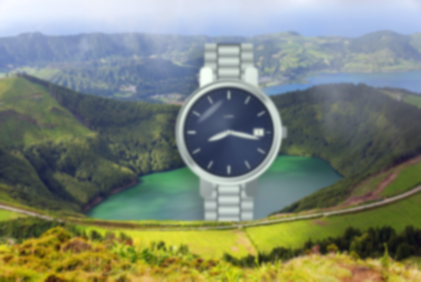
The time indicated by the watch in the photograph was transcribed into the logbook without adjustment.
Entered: 8:17
